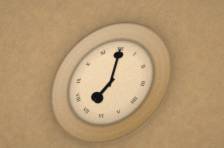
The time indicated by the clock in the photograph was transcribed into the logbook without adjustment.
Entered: 7:00
